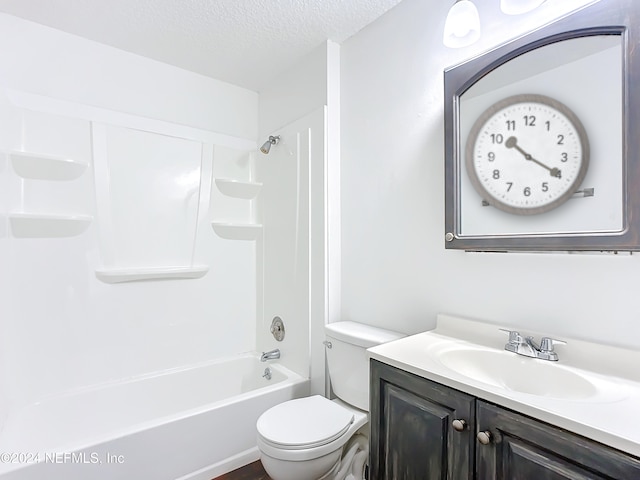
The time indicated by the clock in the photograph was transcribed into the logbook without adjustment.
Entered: 10:20
